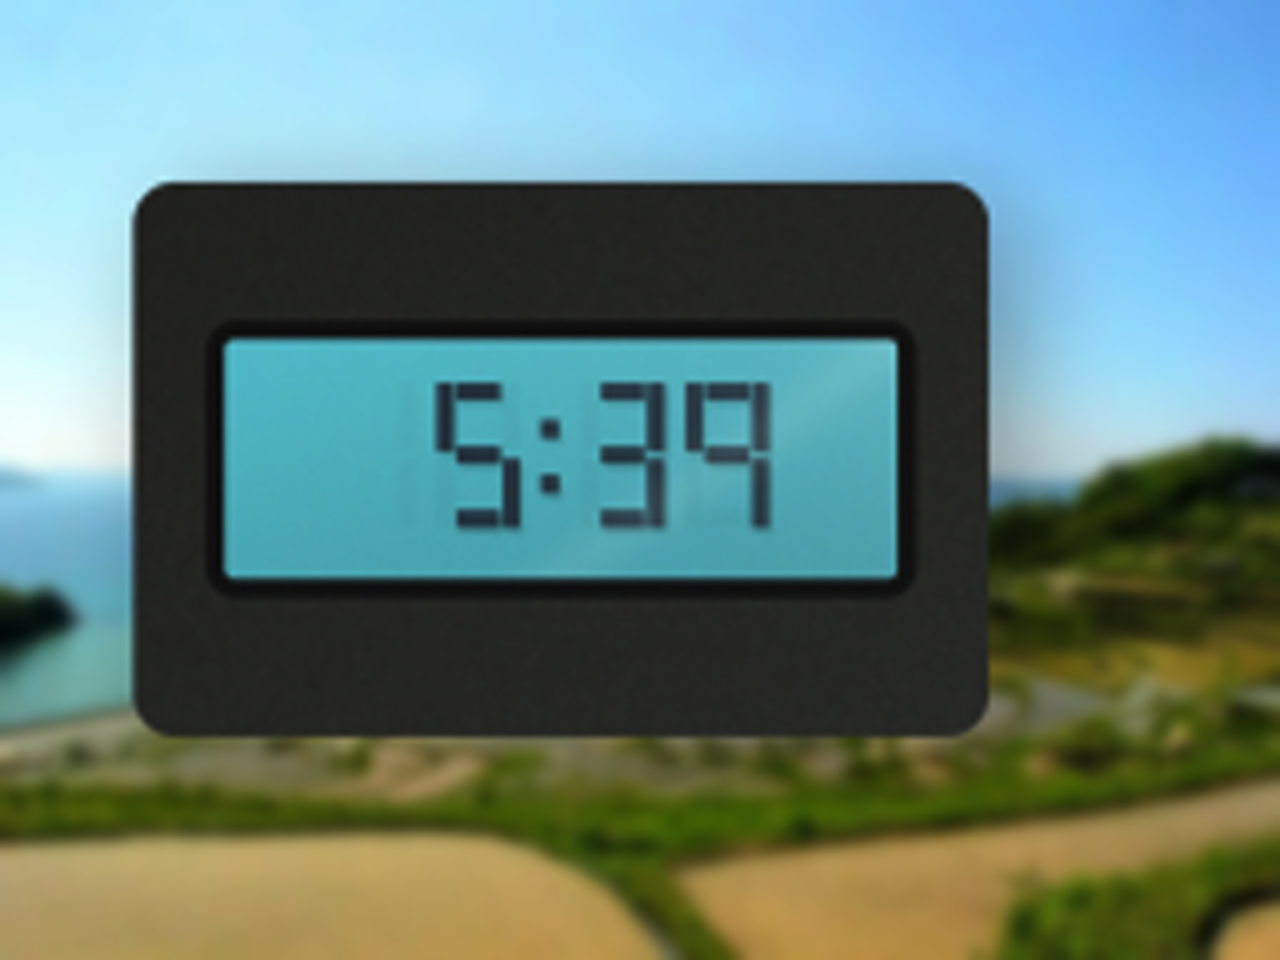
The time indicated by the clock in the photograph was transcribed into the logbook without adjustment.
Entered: 5:39
